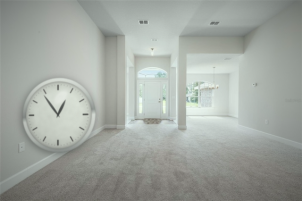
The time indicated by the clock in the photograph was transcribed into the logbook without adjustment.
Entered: 12:54
